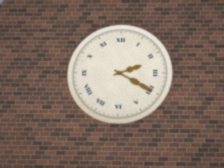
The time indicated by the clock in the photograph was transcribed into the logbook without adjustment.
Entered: 2:20
